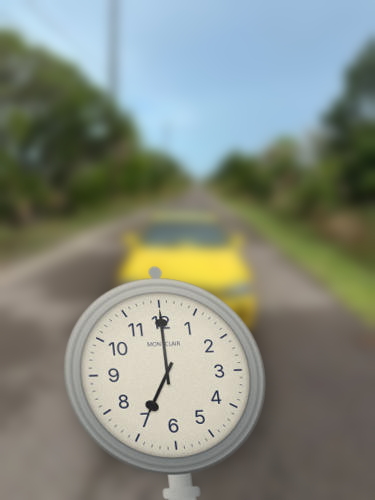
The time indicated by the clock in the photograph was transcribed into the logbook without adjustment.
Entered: 7:00
